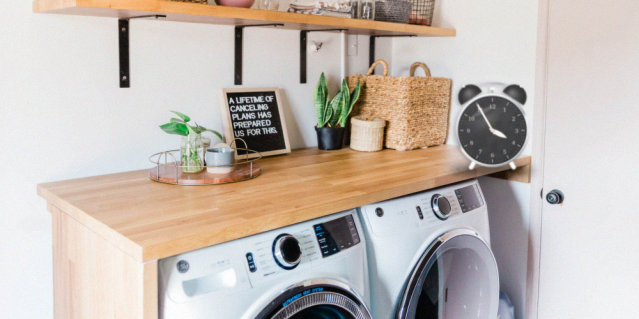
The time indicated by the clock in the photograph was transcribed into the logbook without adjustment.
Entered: 3:55
